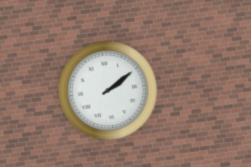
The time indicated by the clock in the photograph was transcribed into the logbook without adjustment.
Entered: 2:10
